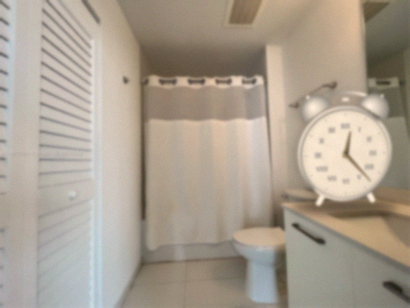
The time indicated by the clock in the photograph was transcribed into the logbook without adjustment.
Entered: 12:23
